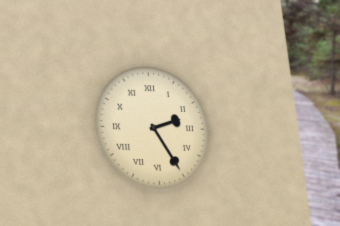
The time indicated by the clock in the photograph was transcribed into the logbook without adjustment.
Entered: 2:25
